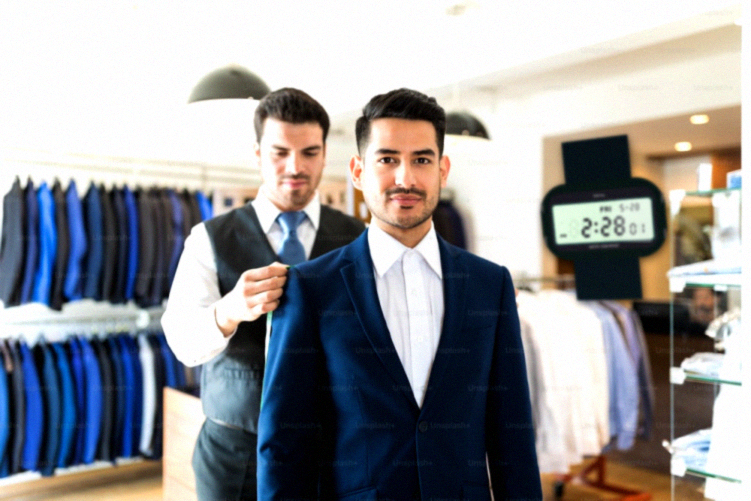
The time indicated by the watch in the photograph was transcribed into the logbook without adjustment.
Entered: 2:28
